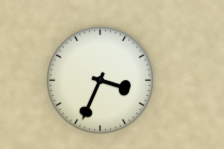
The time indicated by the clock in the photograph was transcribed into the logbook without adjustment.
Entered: 3:34
